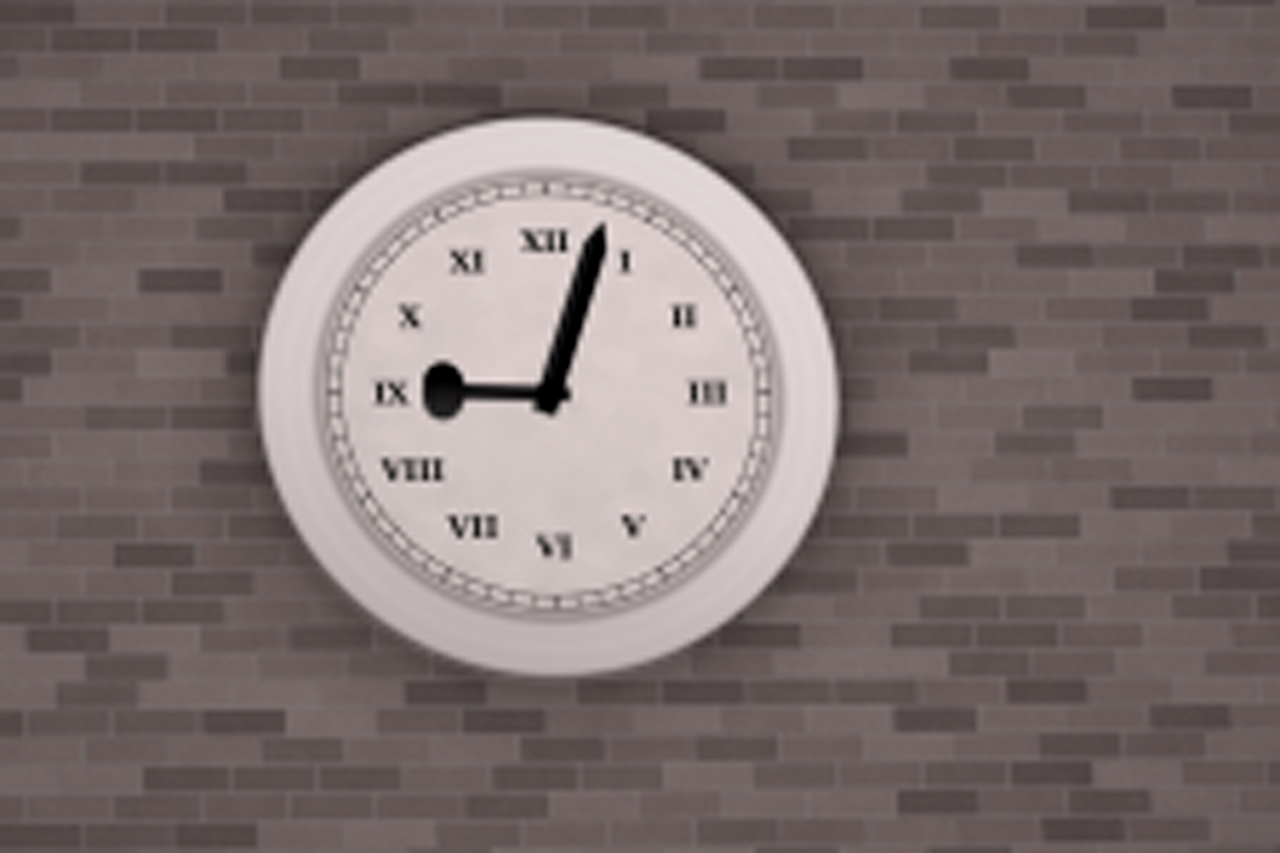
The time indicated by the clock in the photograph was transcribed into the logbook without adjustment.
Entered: 9:03
